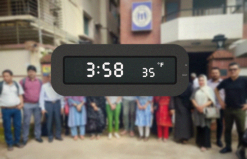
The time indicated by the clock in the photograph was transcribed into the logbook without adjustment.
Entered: 3:58
